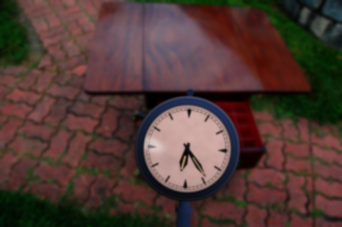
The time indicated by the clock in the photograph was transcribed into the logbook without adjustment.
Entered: 6:24
